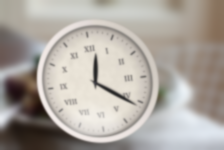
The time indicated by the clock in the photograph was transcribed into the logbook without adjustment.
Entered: 12:21
